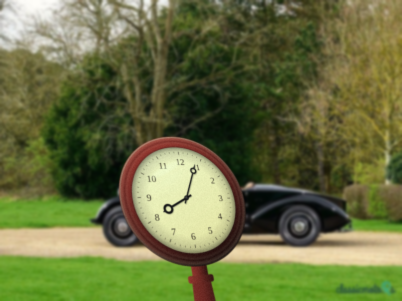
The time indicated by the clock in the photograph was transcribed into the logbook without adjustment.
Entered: 8:04
